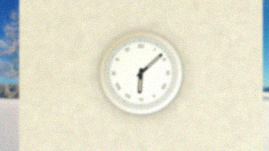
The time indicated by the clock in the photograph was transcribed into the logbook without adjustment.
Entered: 6:08
